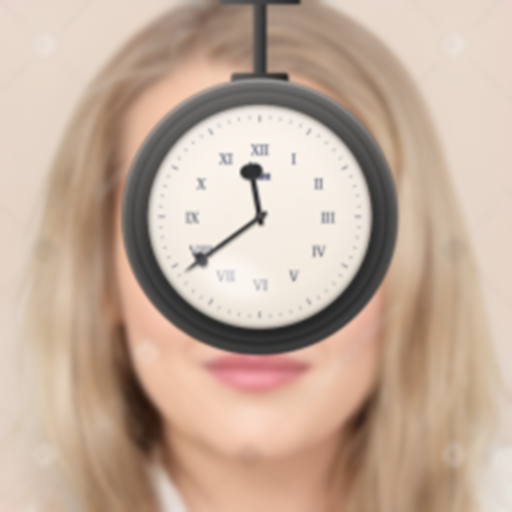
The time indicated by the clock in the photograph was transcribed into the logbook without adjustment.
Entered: 11:39
